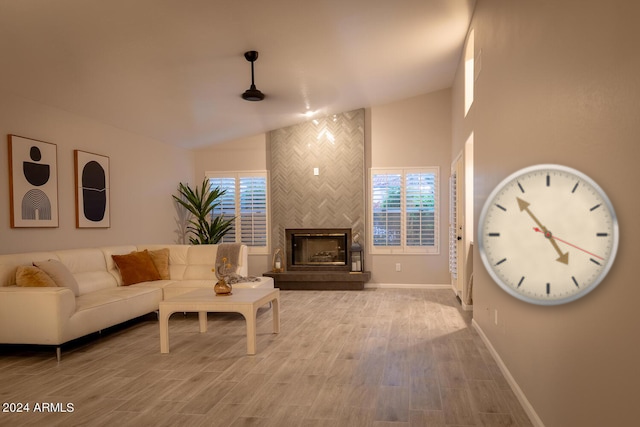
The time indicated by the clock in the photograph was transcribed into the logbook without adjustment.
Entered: 4:53:19
